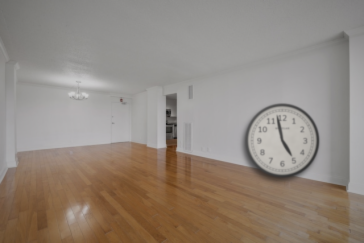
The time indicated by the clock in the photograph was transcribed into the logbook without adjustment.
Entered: 4:58
